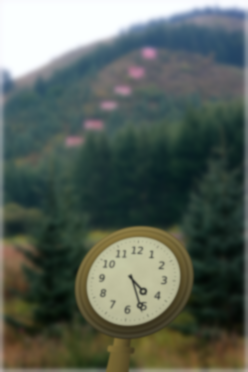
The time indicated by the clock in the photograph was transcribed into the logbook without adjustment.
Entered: 4:26
